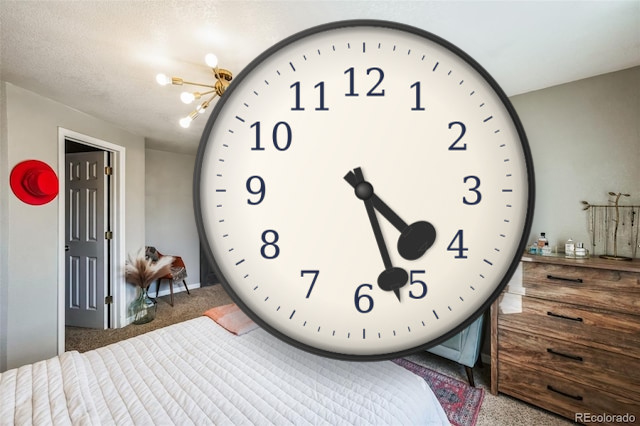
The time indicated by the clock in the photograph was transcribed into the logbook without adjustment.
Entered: 4:27
